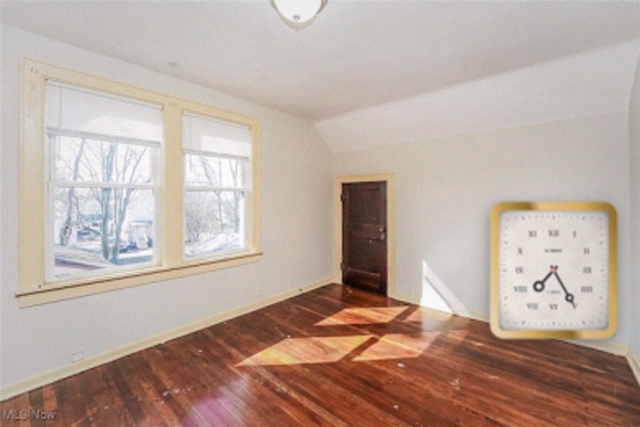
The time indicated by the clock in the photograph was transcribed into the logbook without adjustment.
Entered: 7:25
